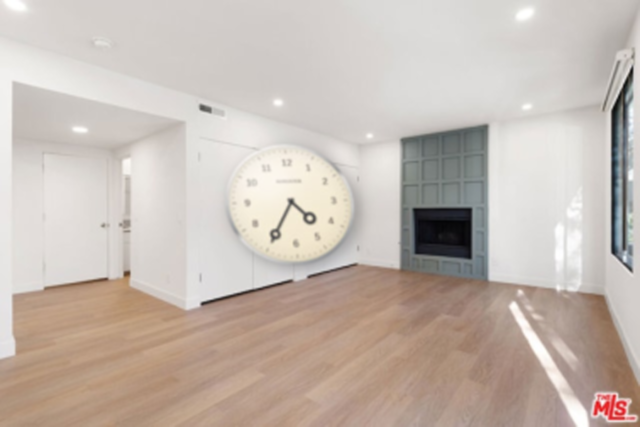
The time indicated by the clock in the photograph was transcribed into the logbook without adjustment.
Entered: 4:35
